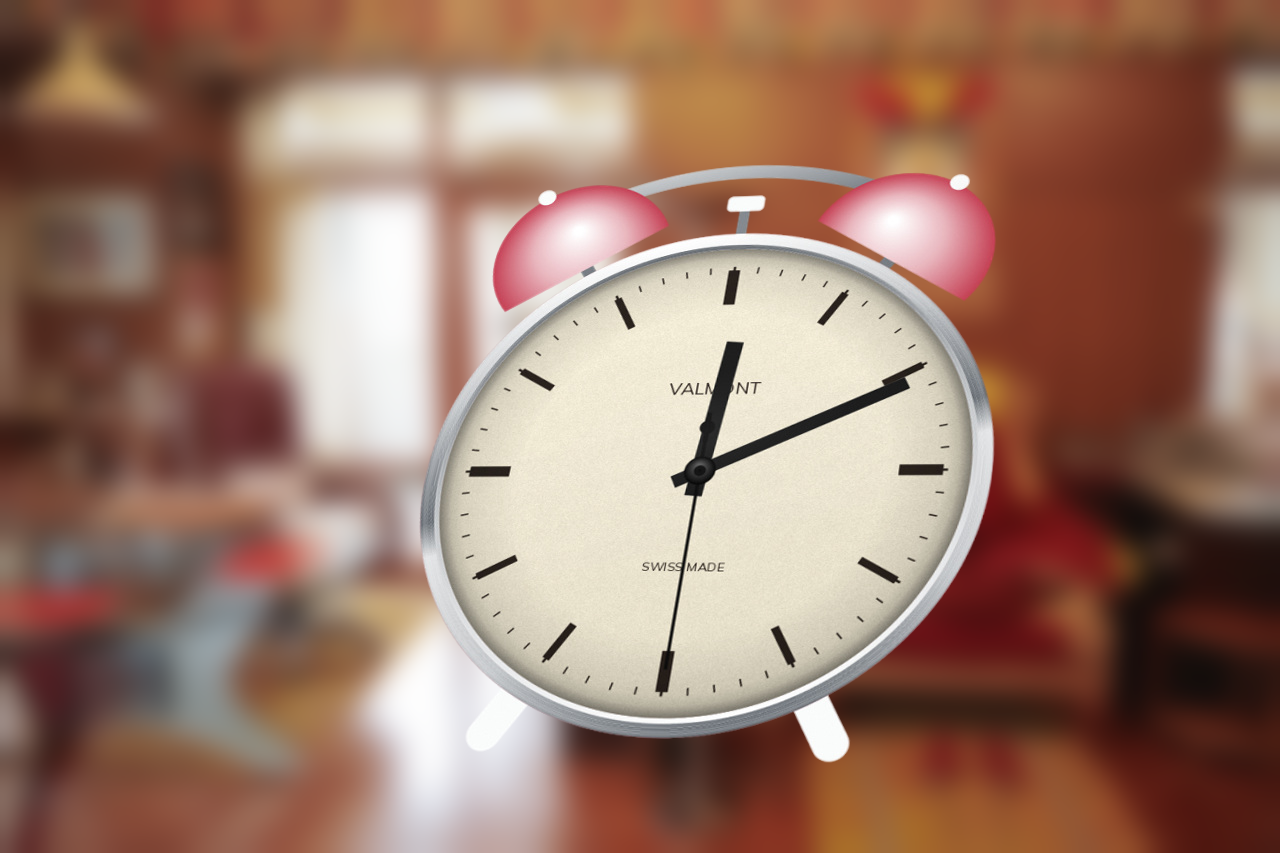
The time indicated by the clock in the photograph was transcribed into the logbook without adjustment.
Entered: 12:10:30
